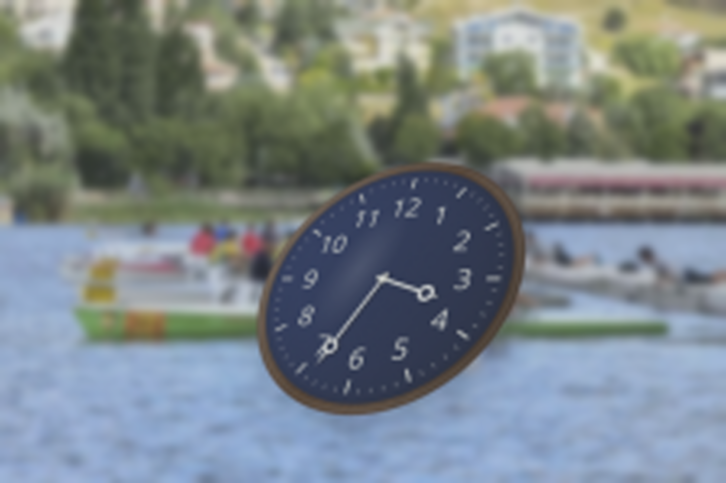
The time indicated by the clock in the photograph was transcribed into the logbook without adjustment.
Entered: 3:34
